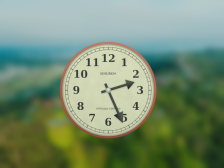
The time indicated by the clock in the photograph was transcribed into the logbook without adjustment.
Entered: 2:26
